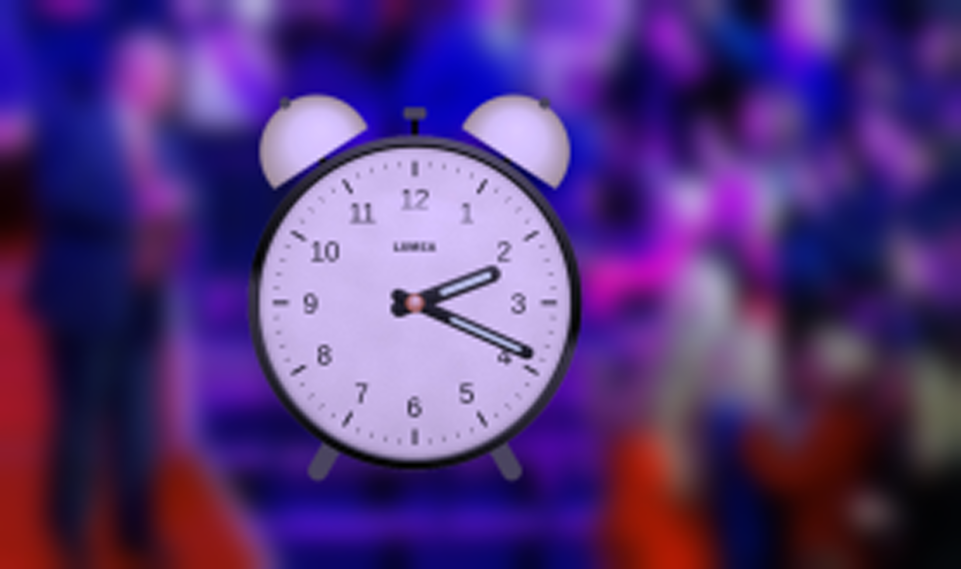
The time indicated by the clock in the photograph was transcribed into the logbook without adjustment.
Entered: 2:19
